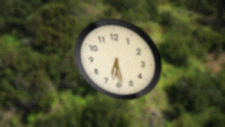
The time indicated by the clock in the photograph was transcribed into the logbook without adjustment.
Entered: 6:29
